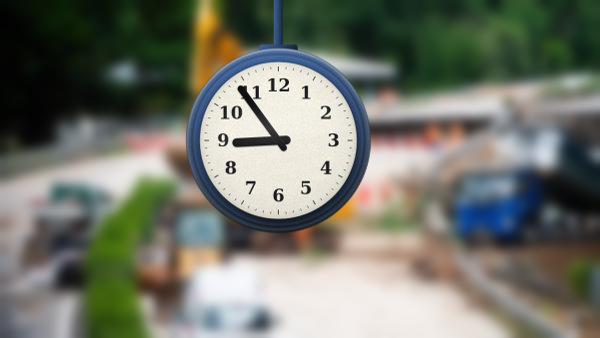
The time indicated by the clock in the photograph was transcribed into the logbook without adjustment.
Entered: 8:54
